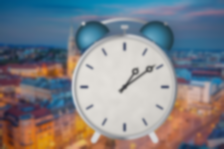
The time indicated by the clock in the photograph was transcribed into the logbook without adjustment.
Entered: 1:09
